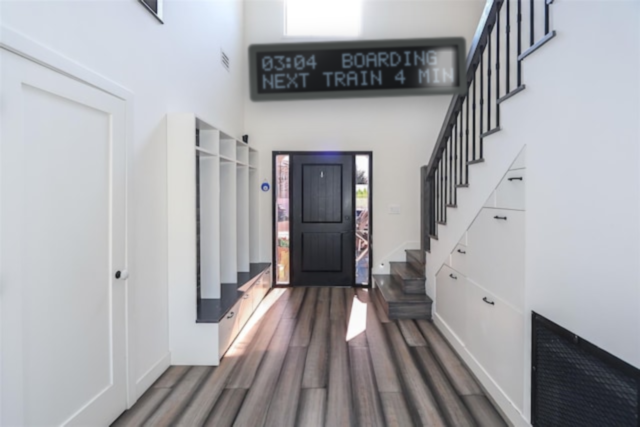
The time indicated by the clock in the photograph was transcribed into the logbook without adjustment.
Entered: 3:04
